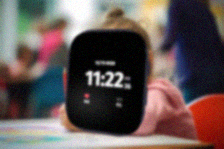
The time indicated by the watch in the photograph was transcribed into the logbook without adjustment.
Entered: 11:22
